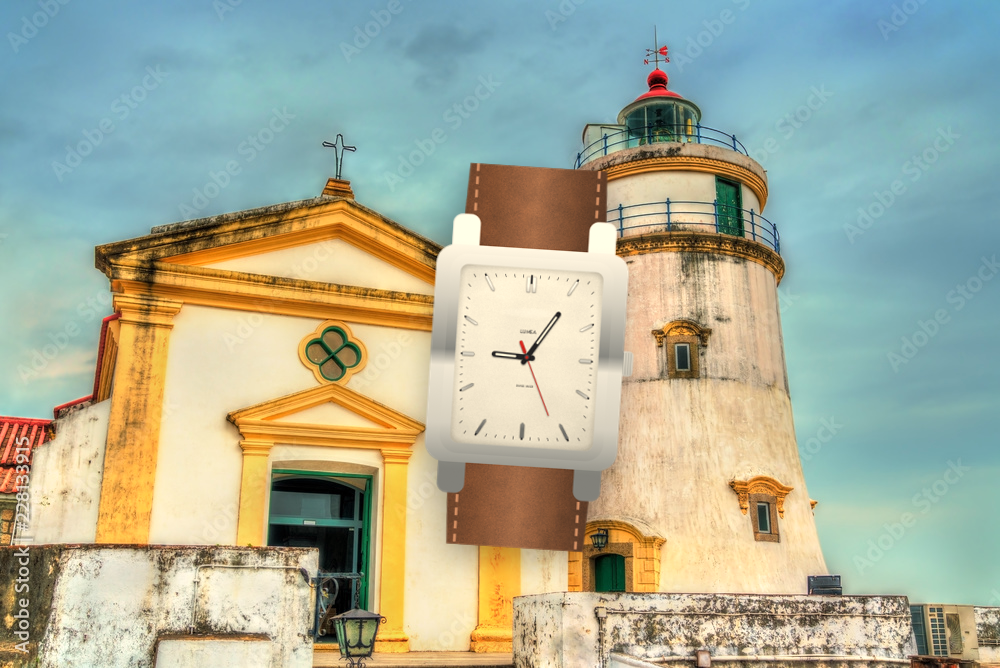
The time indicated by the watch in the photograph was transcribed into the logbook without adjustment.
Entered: 9:05:26
